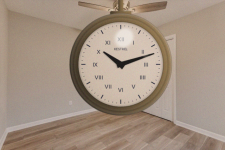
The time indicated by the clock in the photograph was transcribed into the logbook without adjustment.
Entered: 10:12
